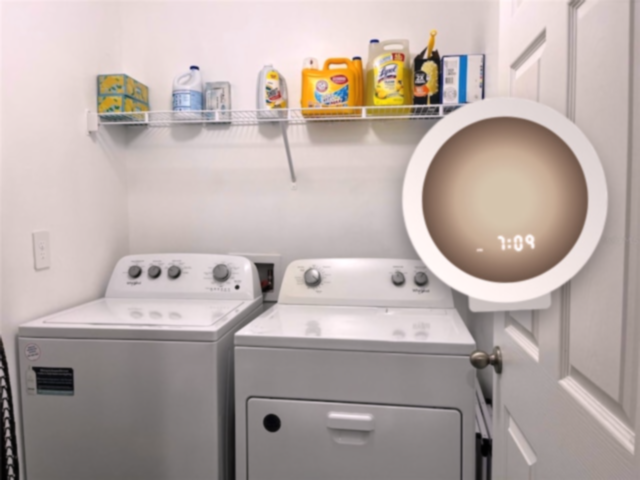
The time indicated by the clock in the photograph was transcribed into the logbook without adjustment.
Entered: 7:09
